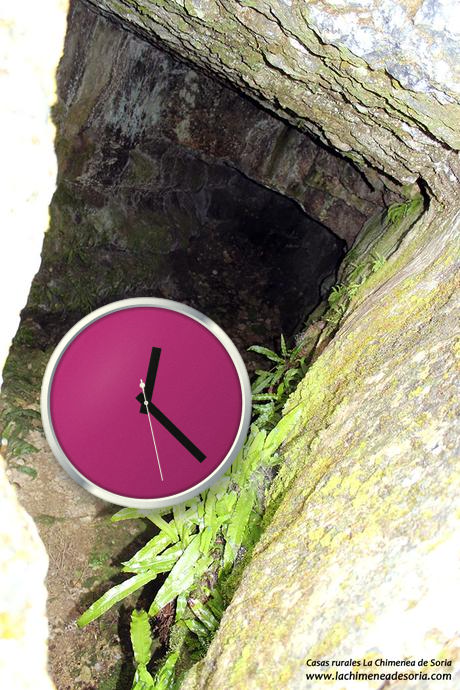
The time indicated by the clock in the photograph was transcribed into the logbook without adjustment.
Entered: 12:22:28
